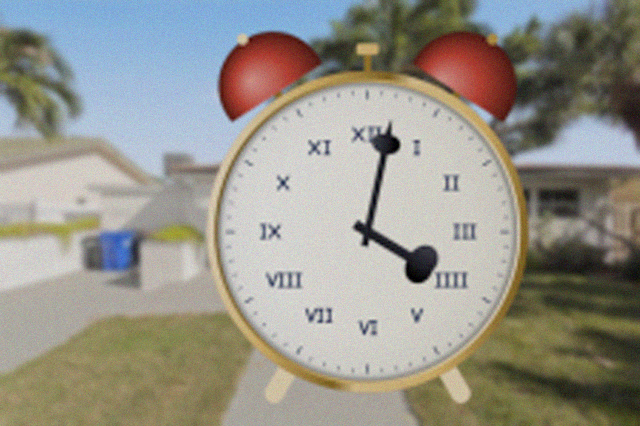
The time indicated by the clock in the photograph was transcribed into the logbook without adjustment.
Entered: 4:02
